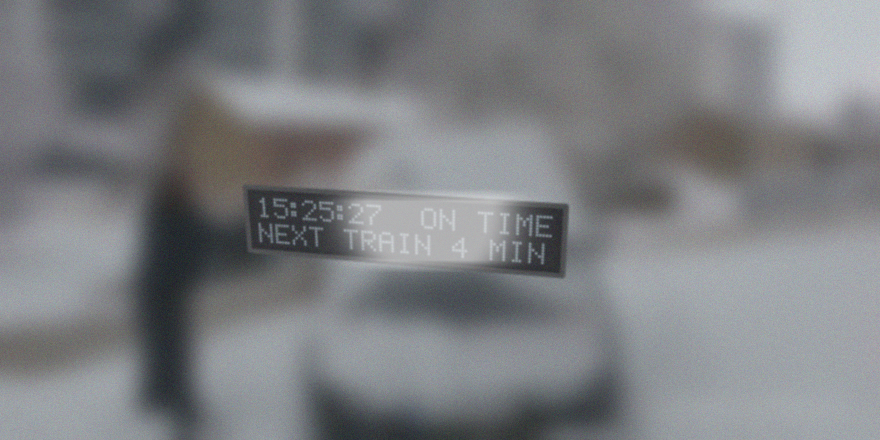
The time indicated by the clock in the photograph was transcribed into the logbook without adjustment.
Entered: 15:25:27
